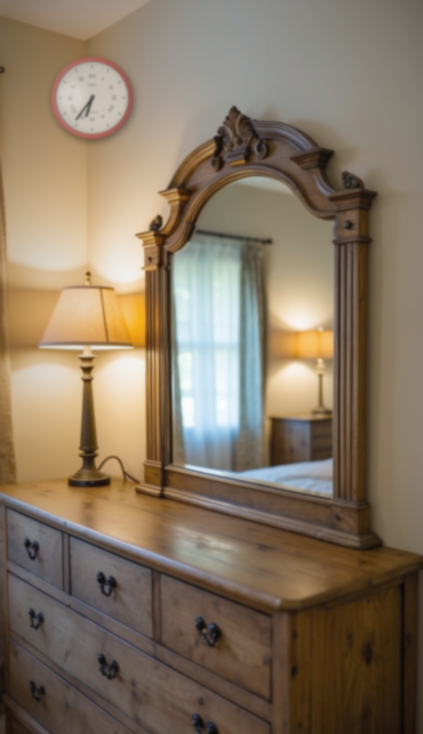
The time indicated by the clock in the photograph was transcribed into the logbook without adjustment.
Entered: 6:36
